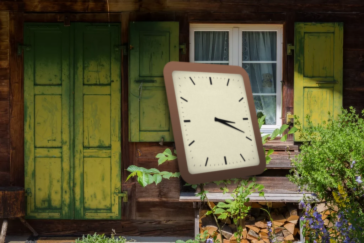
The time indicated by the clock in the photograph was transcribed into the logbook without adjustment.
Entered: 3:19
